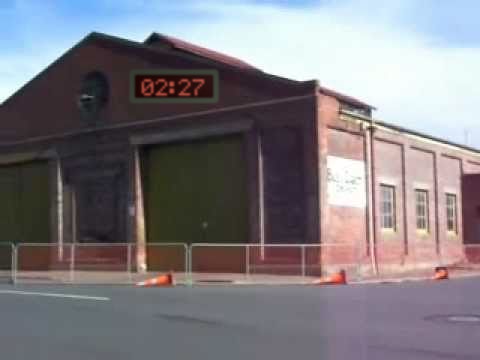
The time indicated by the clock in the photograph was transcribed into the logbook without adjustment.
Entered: 2:27
